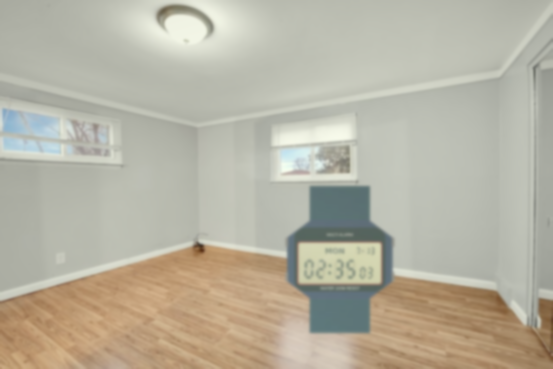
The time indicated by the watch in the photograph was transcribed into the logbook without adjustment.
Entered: 2:35
